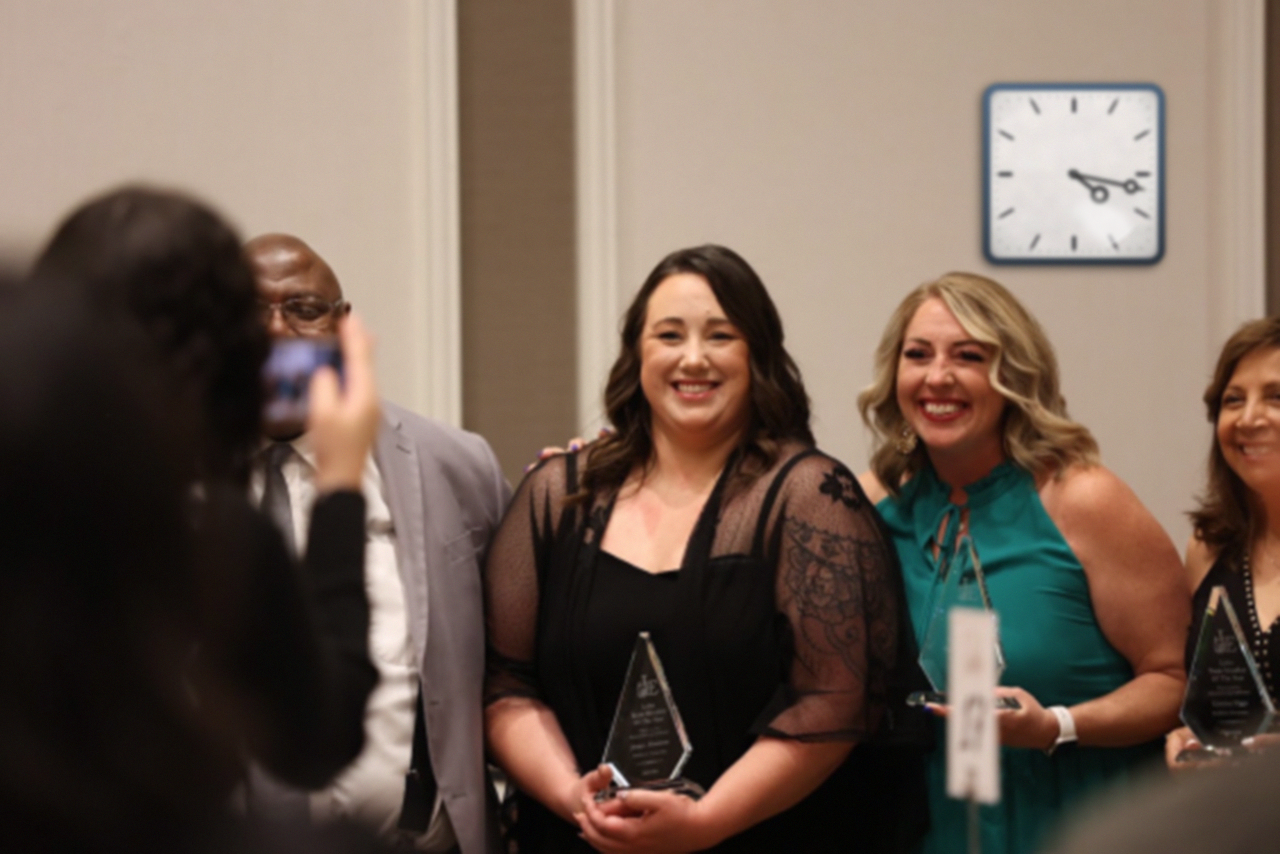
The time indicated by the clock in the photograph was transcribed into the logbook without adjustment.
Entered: 4:17
